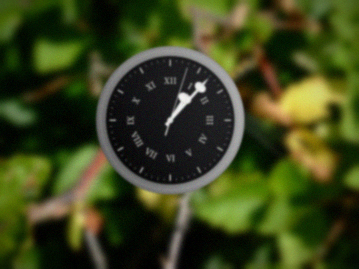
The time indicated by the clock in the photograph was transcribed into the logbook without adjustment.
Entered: 1:07:03
